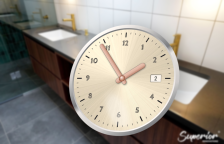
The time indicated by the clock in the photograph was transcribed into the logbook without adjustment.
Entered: 1:54
